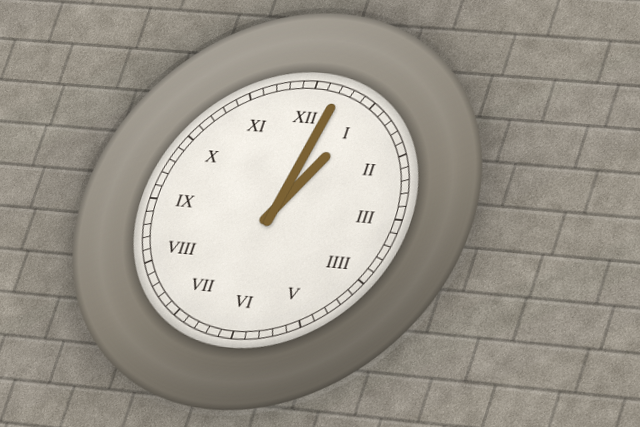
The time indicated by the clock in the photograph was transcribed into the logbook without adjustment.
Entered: 1:02
